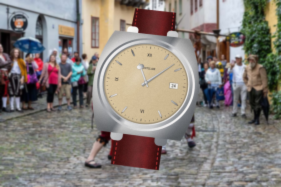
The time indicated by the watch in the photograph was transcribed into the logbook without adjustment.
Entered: 11:08
